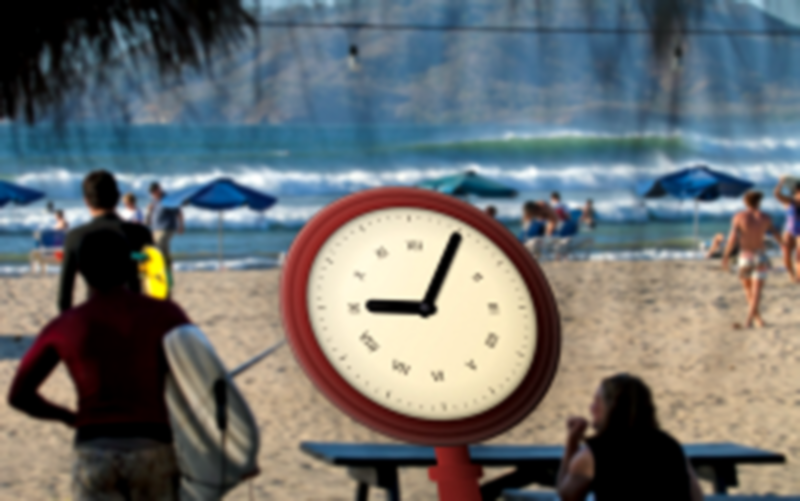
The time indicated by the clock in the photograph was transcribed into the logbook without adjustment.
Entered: 9:05
